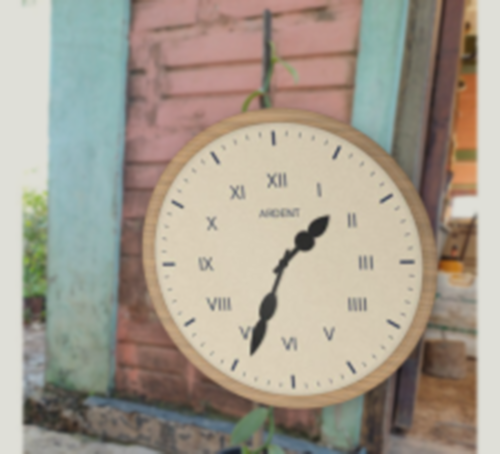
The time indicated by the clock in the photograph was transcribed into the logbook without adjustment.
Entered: 1:34
